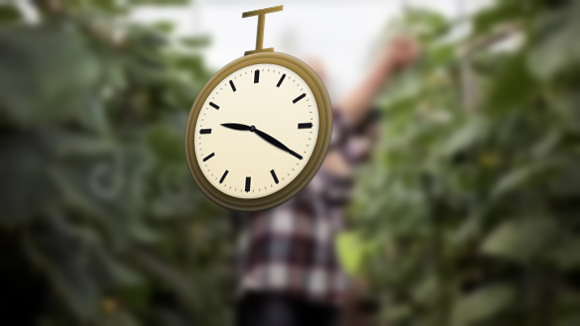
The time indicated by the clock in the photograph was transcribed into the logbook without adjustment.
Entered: 9:20
